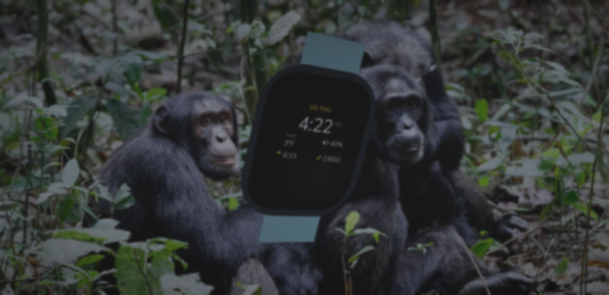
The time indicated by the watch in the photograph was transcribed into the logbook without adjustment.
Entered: 4:22
